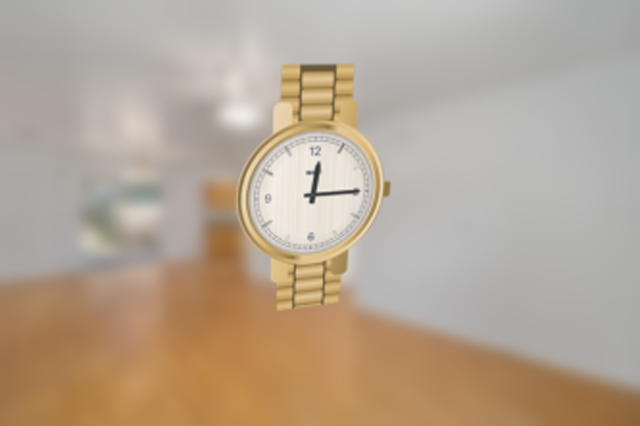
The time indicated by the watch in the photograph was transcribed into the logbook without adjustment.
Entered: 12:15
